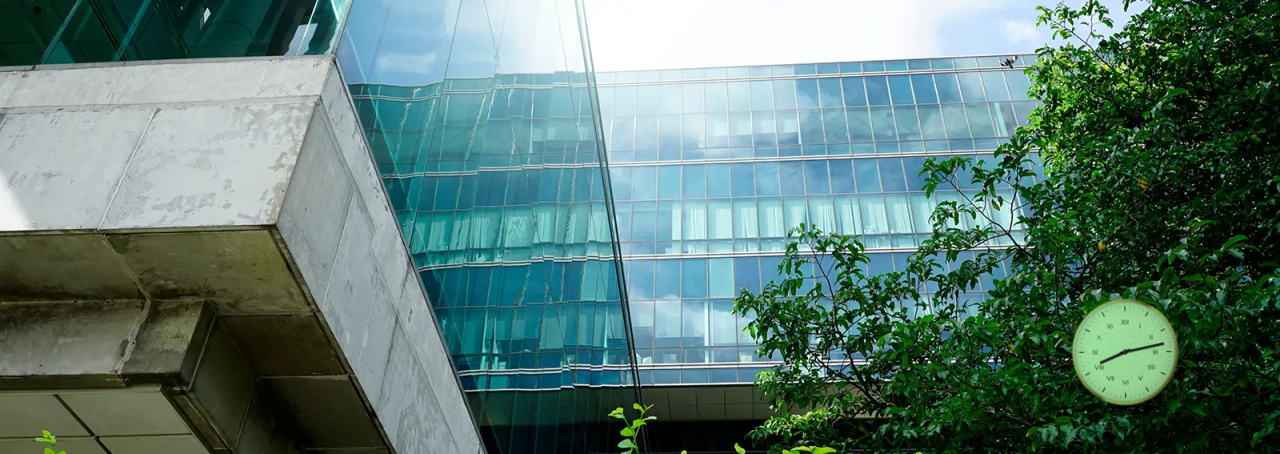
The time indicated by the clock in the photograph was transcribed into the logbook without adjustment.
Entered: 8:13
